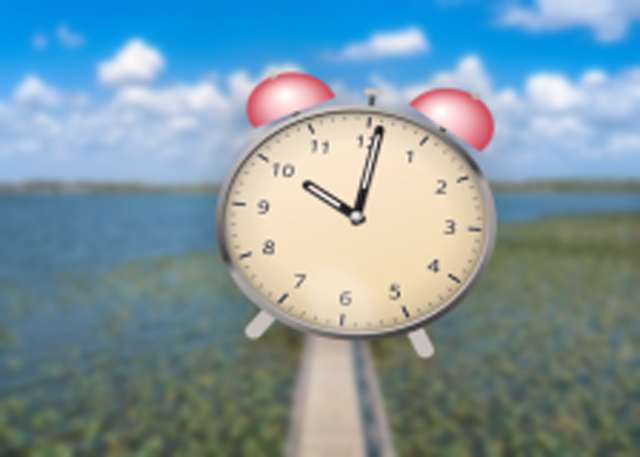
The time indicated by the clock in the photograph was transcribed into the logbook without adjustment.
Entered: 10:01
